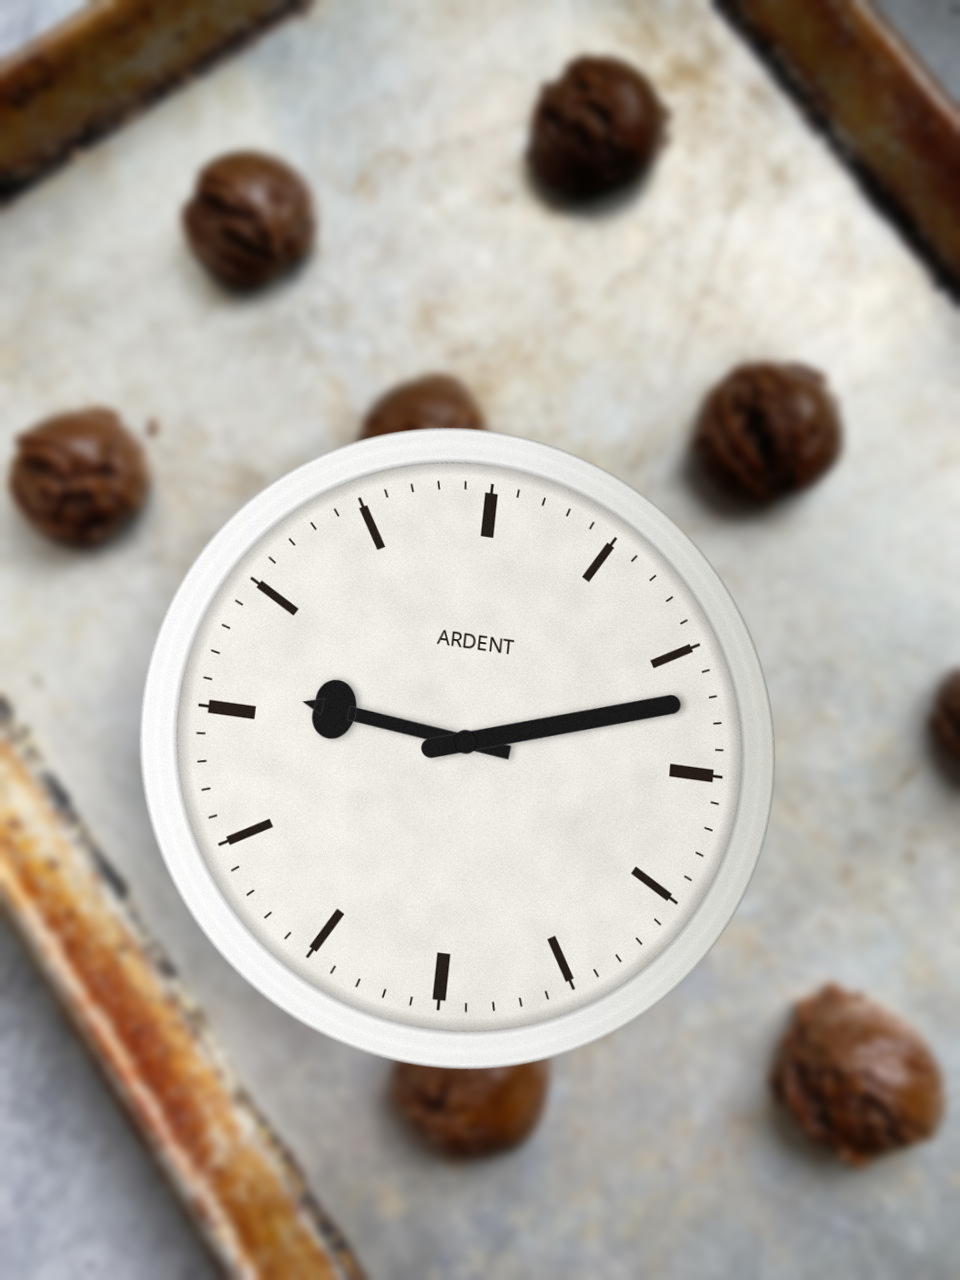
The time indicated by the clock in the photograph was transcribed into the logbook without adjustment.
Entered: 9:12
